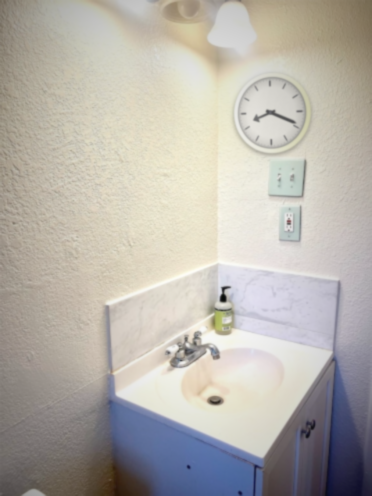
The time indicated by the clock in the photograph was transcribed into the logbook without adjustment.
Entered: 8:19
